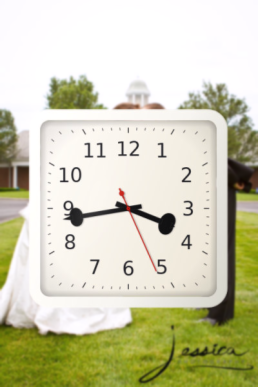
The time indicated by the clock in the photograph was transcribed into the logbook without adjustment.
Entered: 3:43:26
